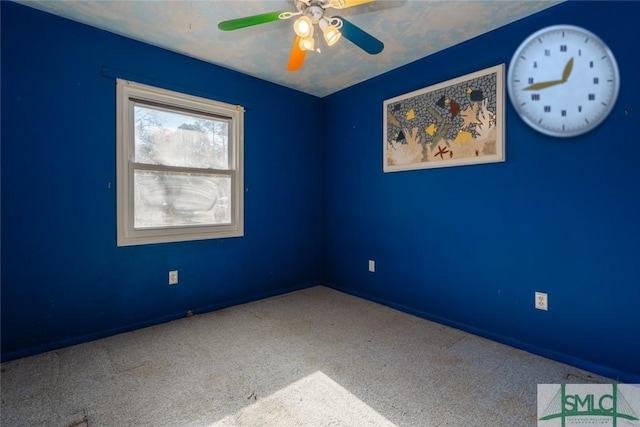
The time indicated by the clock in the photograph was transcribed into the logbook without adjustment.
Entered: 12:43
